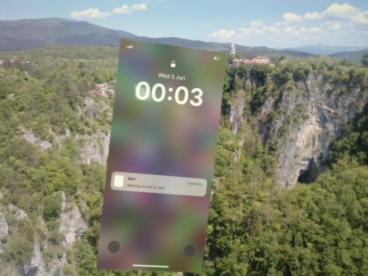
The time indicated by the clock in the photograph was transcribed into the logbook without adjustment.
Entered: 0:03
